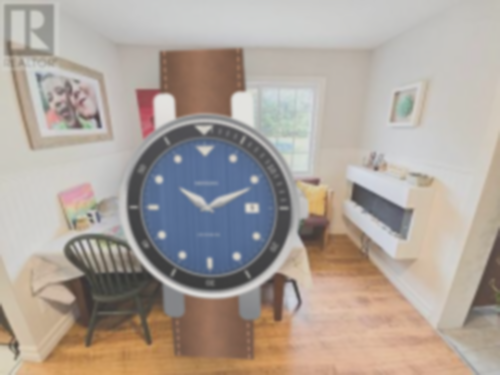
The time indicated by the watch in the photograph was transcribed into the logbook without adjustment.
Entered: 10:11
